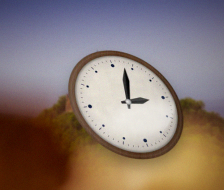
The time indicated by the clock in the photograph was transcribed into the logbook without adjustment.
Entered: 3:03
